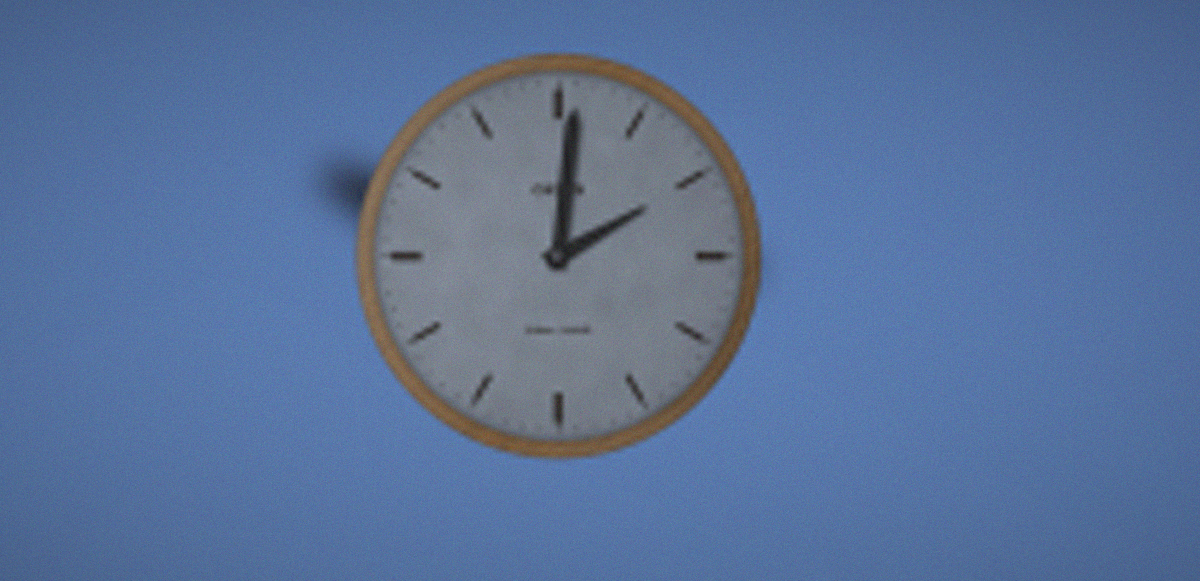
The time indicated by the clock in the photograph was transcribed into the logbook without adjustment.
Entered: 2:01
